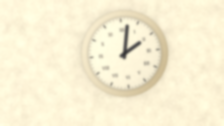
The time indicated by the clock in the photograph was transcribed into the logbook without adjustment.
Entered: 2:02
